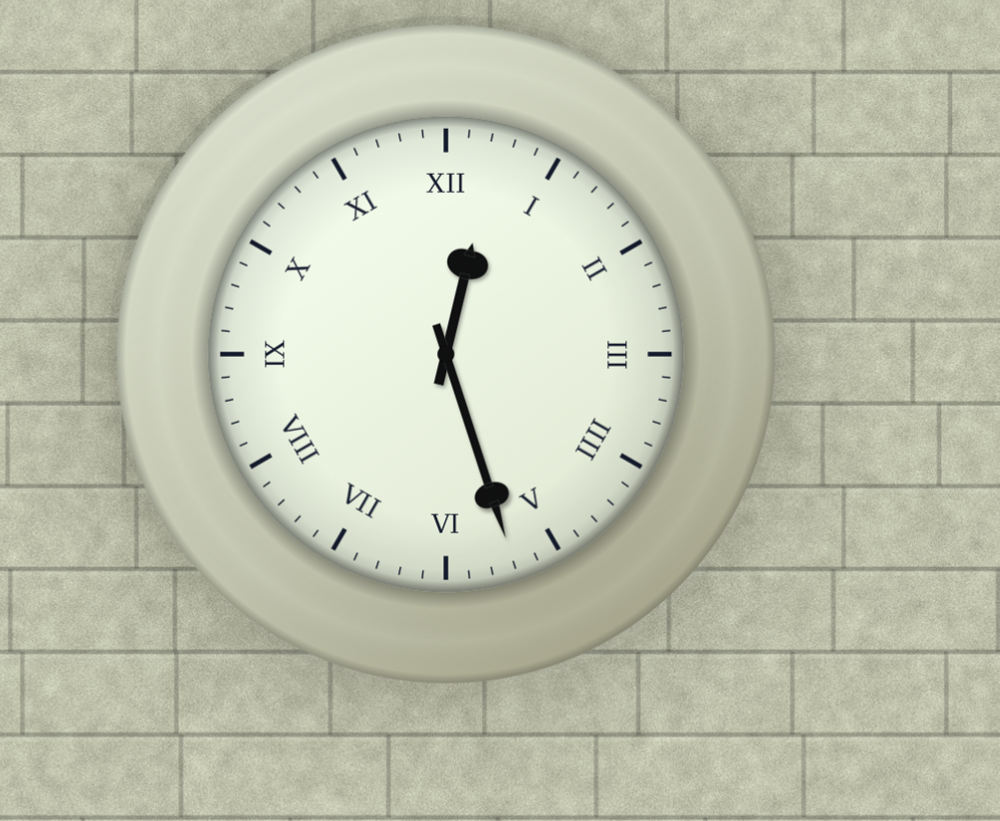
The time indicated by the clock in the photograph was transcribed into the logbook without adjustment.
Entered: 12:27
